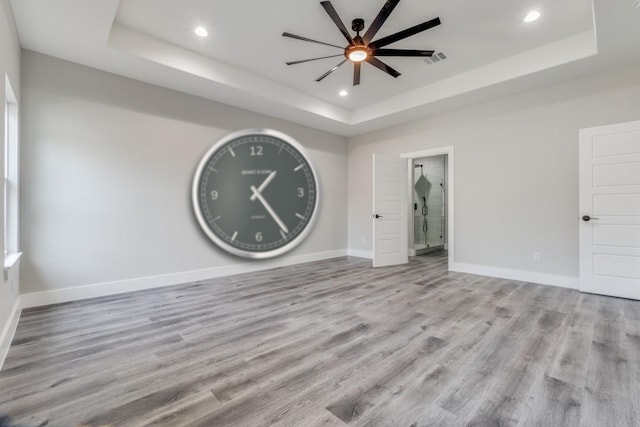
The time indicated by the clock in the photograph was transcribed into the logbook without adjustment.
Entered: 1:24
